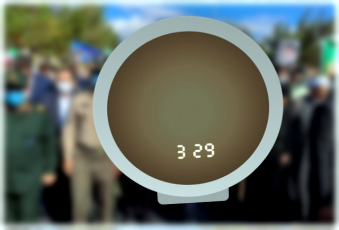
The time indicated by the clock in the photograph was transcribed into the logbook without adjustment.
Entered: 3:29
